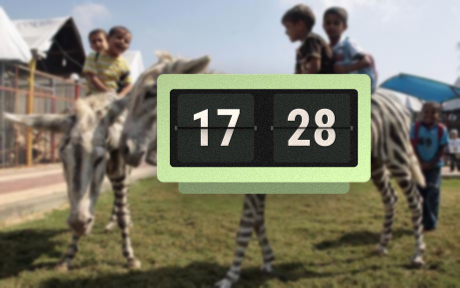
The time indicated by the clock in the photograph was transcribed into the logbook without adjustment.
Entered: 17:28
